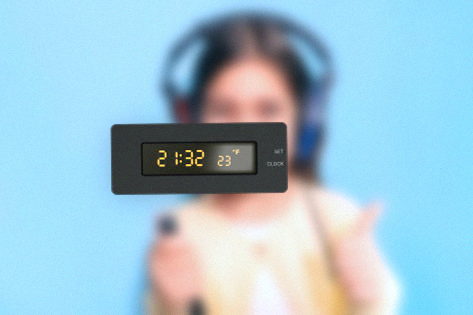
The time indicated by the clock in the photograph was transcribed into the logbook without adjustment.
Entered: 21:32
